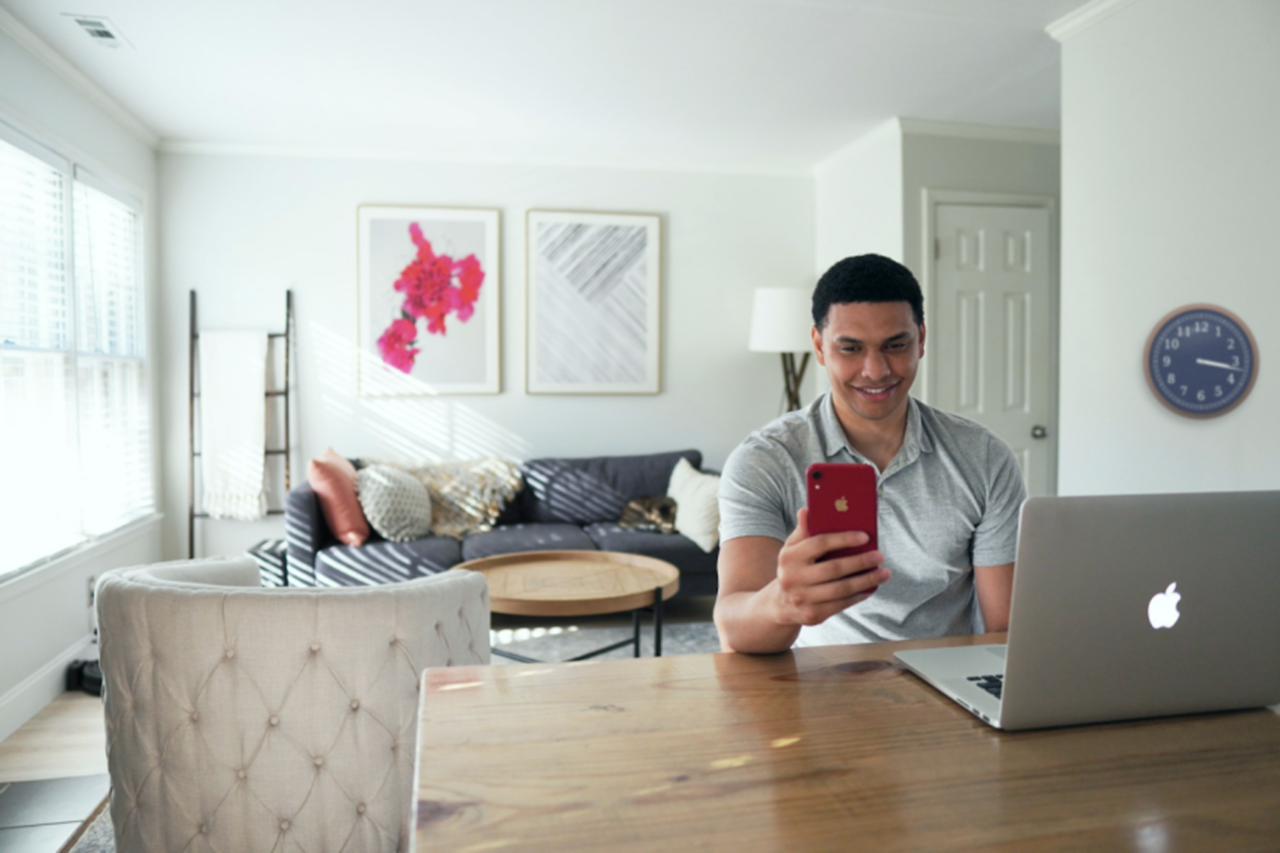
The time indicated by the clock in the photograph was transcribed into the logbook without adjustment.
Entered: 3:17
